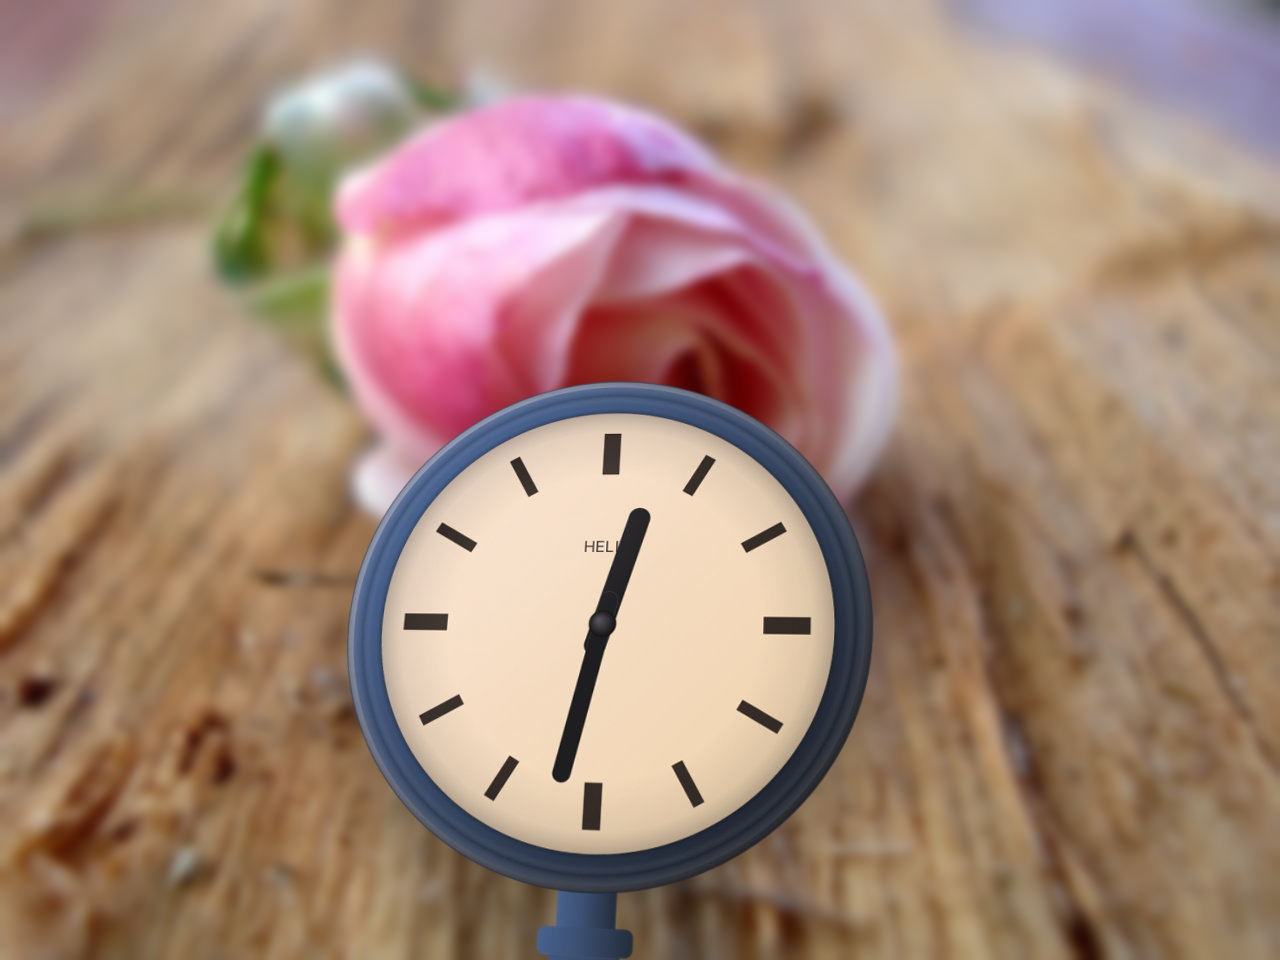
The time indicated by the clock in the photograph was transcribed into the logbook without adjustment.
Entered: 12:32
